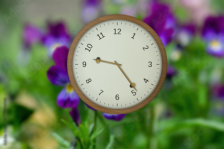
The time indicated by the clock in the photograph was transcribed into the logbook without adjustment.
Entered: 9:24
